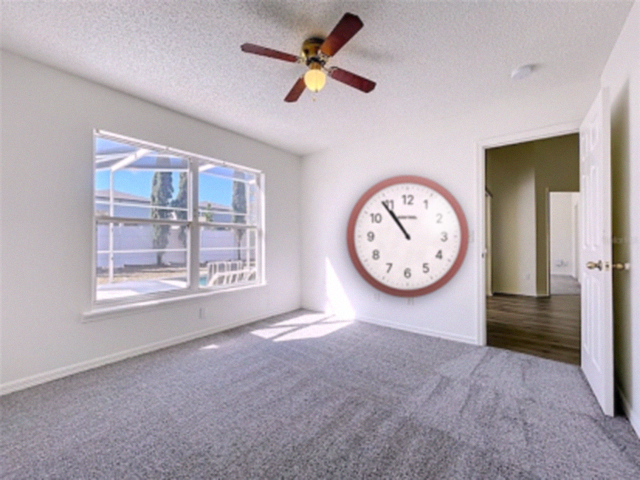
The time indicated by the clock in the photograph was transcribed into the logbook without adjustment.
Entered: 10:54
